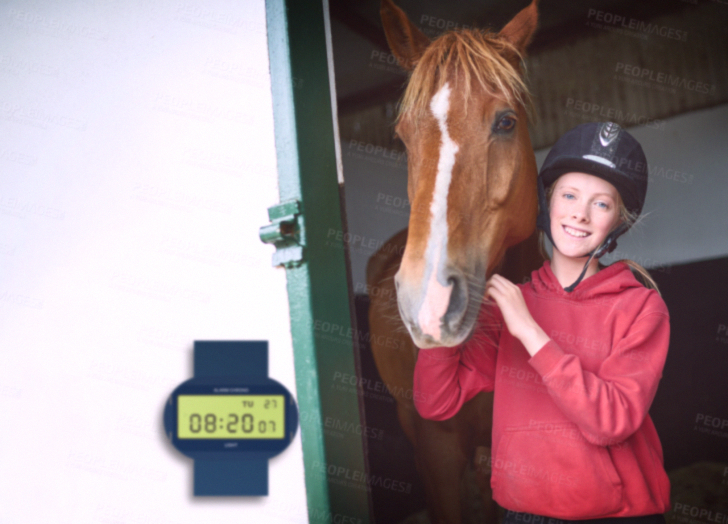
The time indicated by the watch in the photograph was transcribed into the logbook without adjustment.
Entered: 8:20:07
